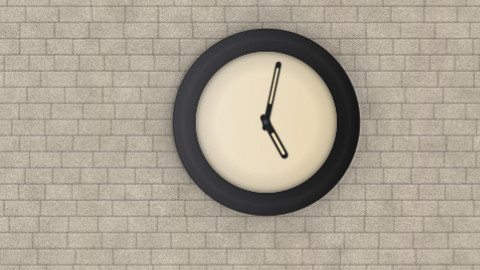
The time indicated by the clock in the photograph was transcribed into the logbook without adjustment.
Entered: 5:02
